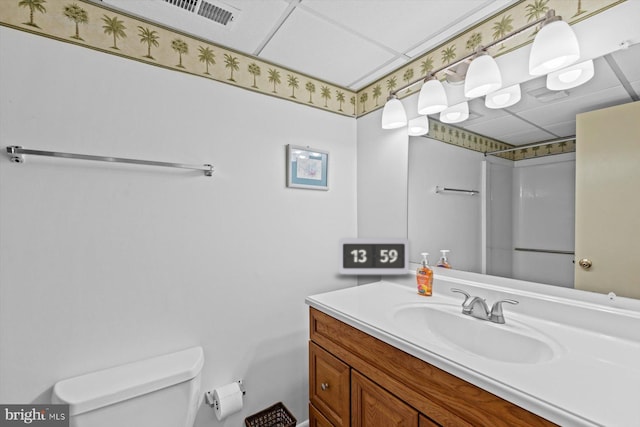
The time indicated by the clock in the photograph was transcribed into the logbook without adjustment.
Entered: 13:59
